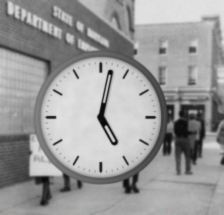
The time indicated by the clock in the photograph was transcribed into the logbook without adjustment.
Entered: 5:02
